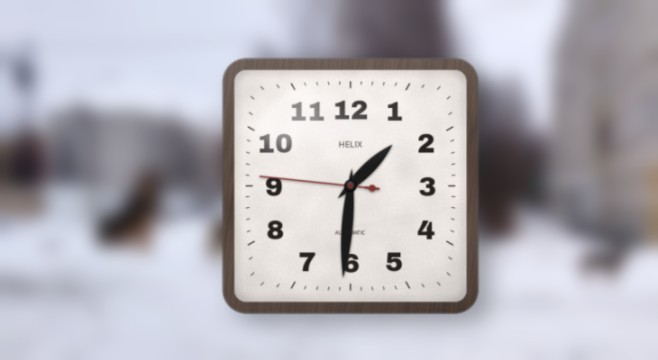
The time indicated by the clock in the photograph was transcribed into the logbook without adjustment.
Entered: 1:30:46
